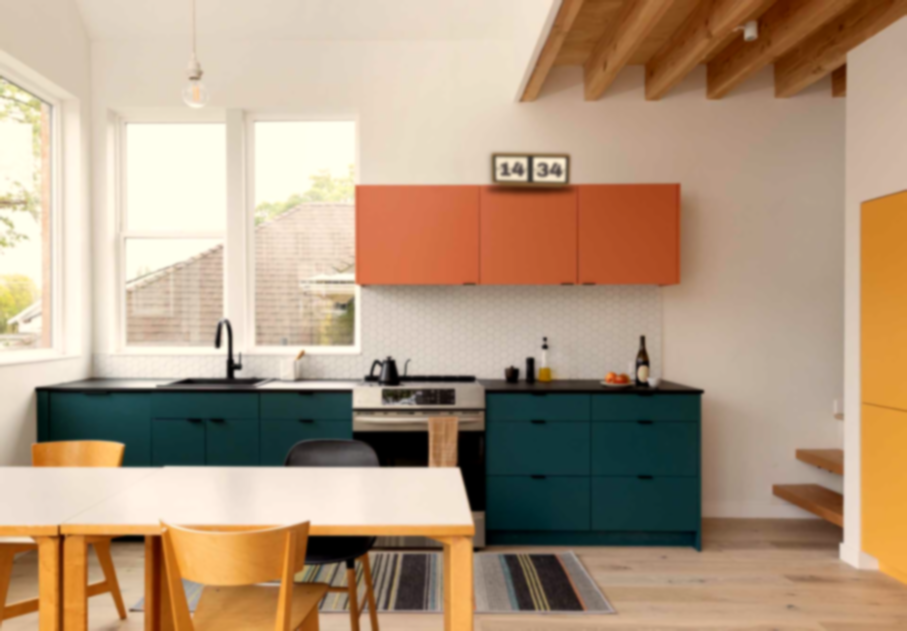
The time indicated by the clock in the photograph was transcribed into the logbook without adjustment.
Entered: 14:34
